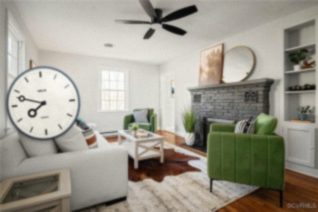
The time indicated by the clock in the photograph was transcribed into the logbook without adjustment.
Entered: 7:48
